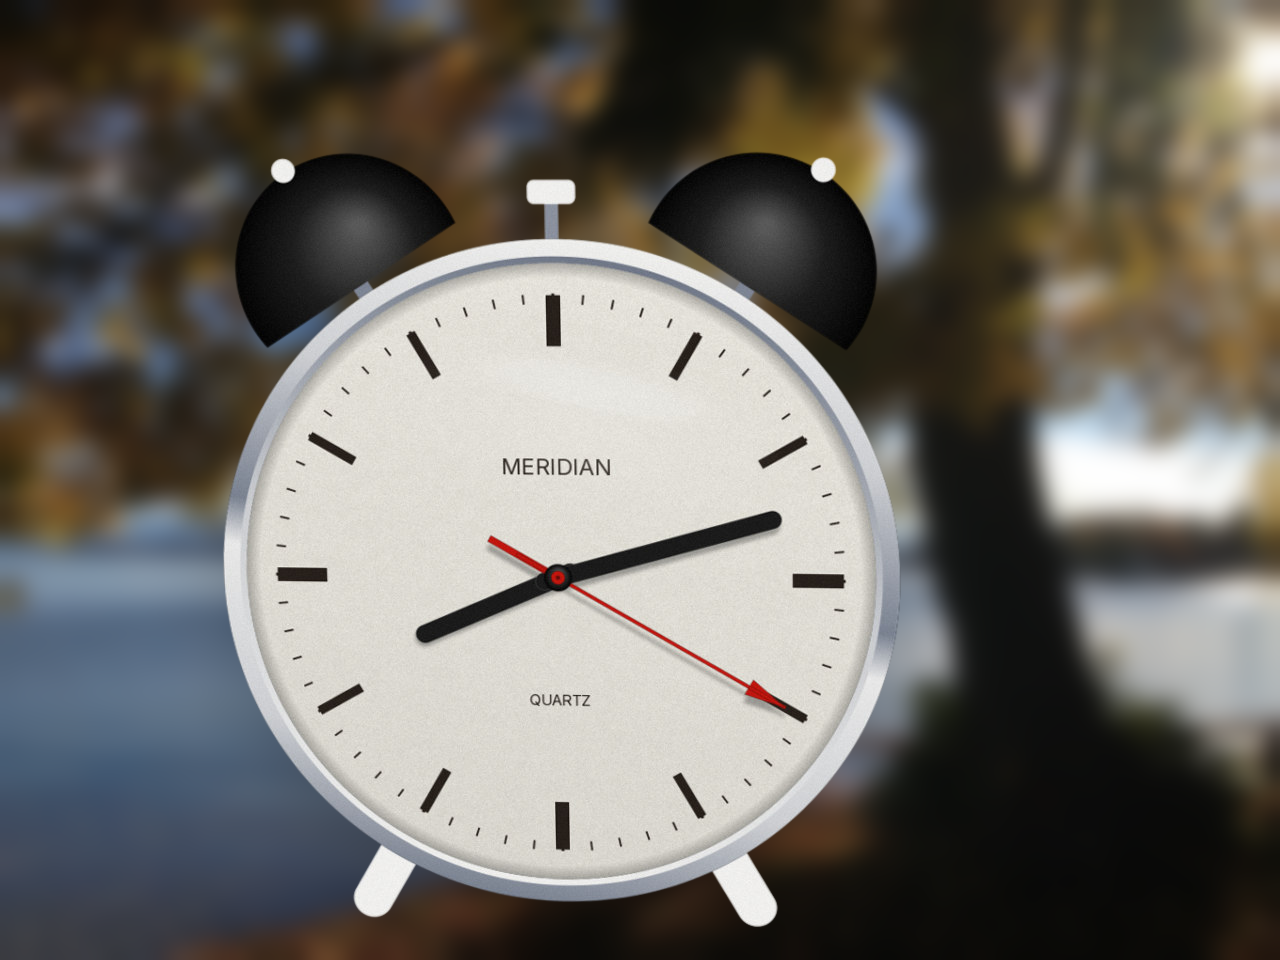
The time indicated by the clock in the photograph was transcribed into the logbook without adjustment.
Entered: 8:12:20
